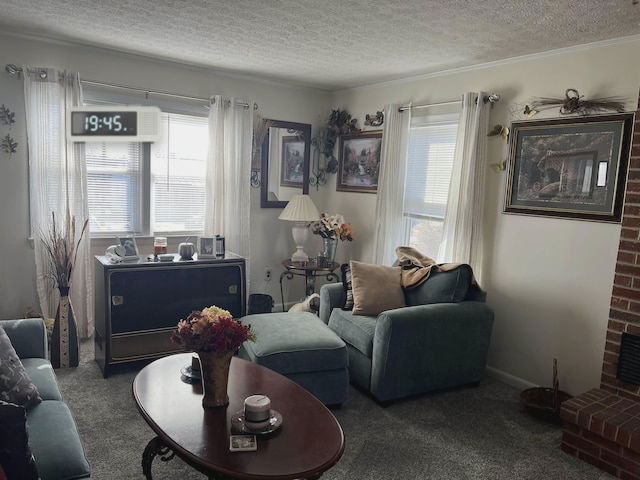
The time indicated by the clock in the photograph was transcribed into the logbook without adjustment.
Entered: 19:45
